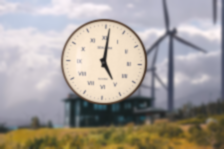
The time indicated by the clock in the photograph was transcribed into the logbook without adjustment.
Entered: 5:01
